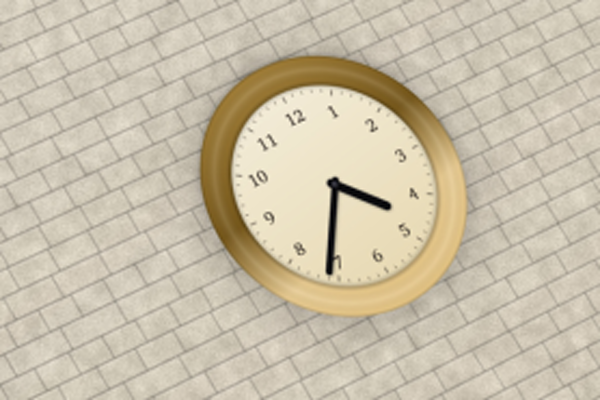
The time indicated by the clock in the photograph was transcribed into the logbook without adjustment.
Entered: 4:36
